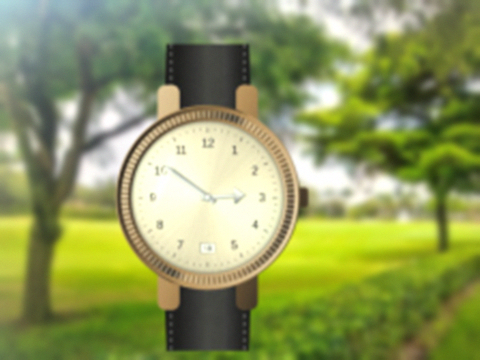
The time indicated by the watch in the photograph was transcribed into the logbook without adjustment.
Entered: 2:51
